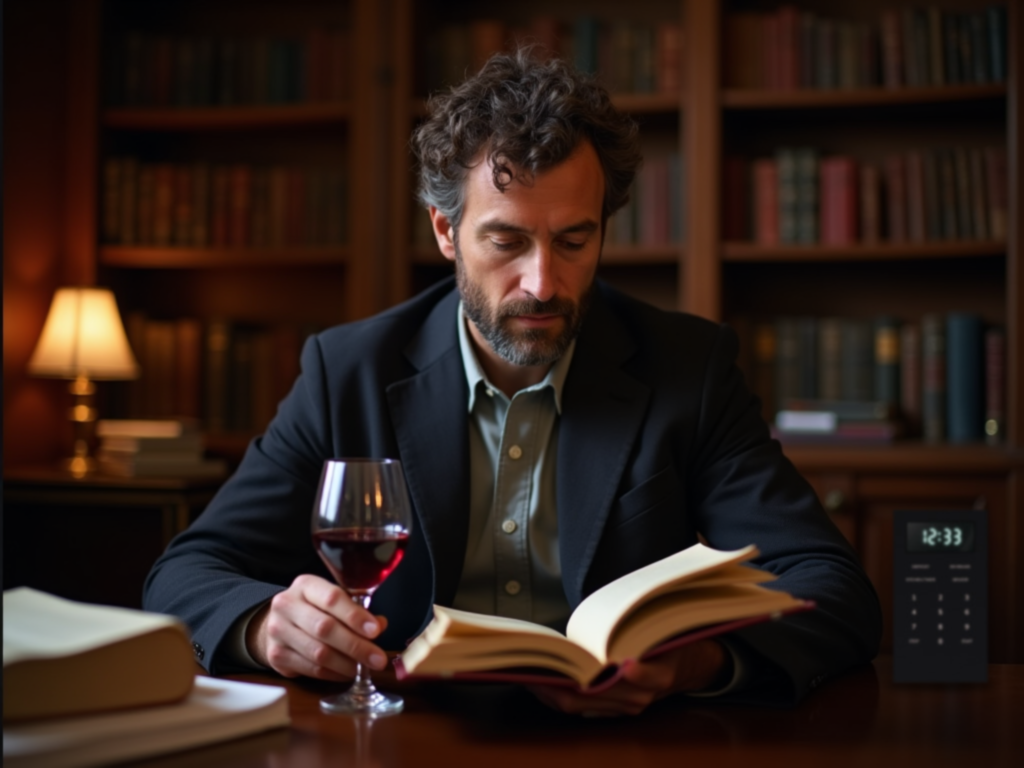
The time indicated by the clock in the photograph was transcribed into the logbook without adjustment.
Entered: 12:33
